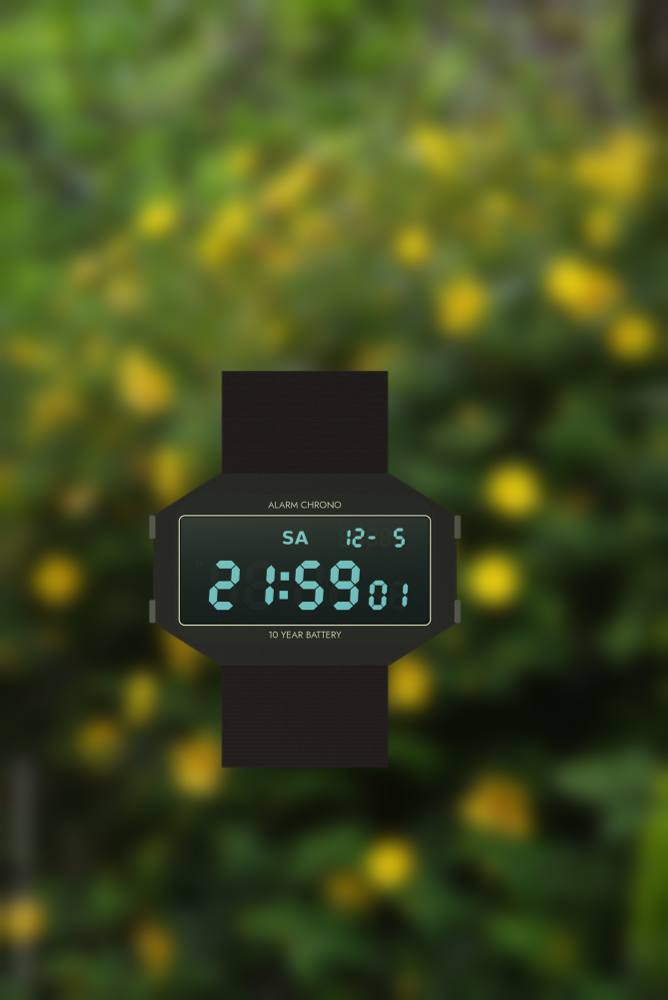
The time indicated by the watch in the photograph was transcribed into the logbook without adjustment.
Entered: 21:59:01
